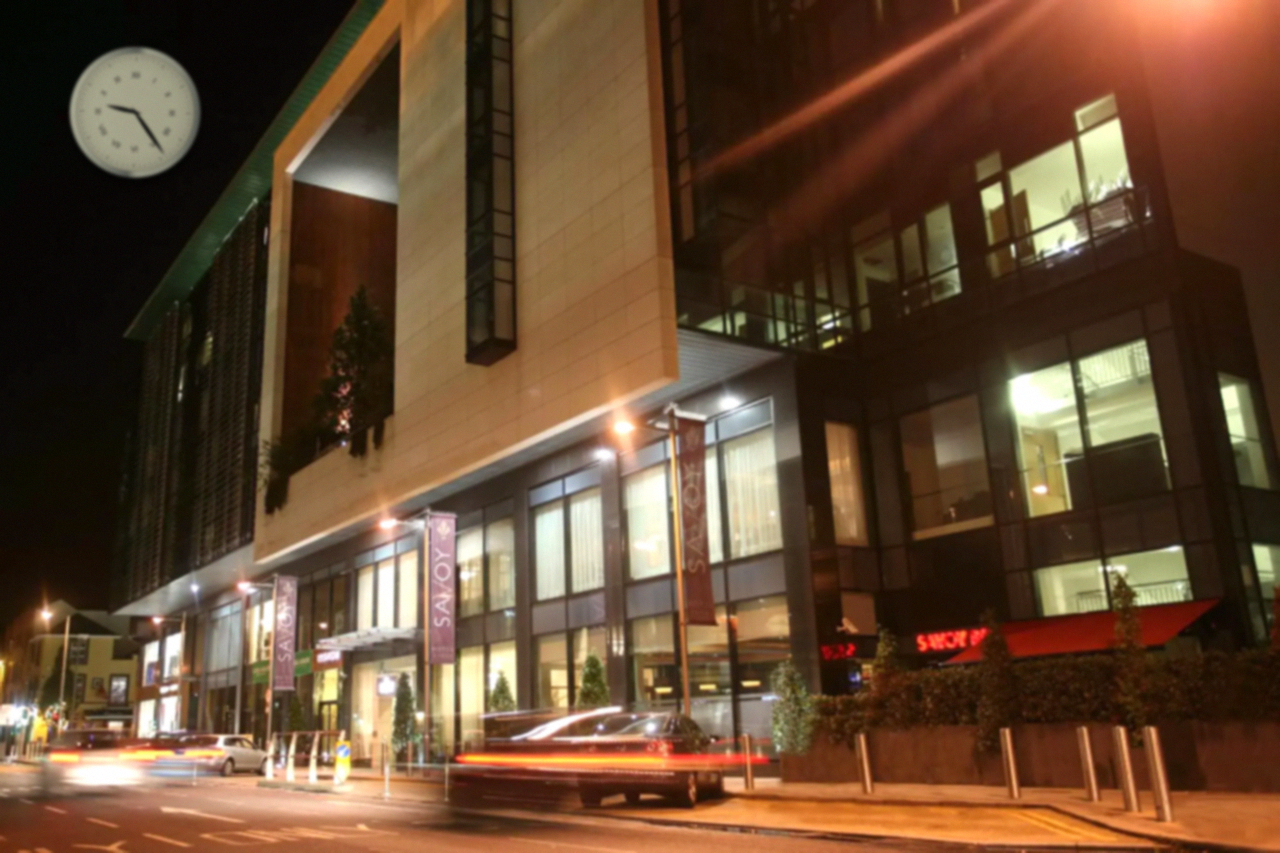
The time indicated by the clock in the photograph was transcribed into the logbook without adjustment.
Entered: 9:24
